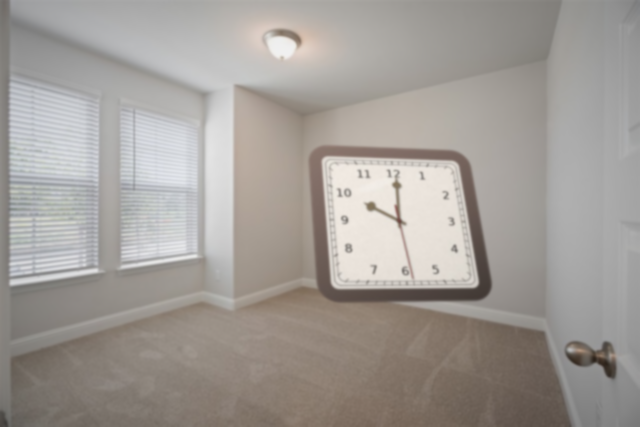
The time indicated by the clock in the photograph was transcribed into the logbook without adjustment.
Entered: 10:00:29
